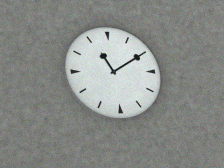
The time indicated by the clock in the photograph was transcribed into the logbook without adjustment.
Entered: 11:10
